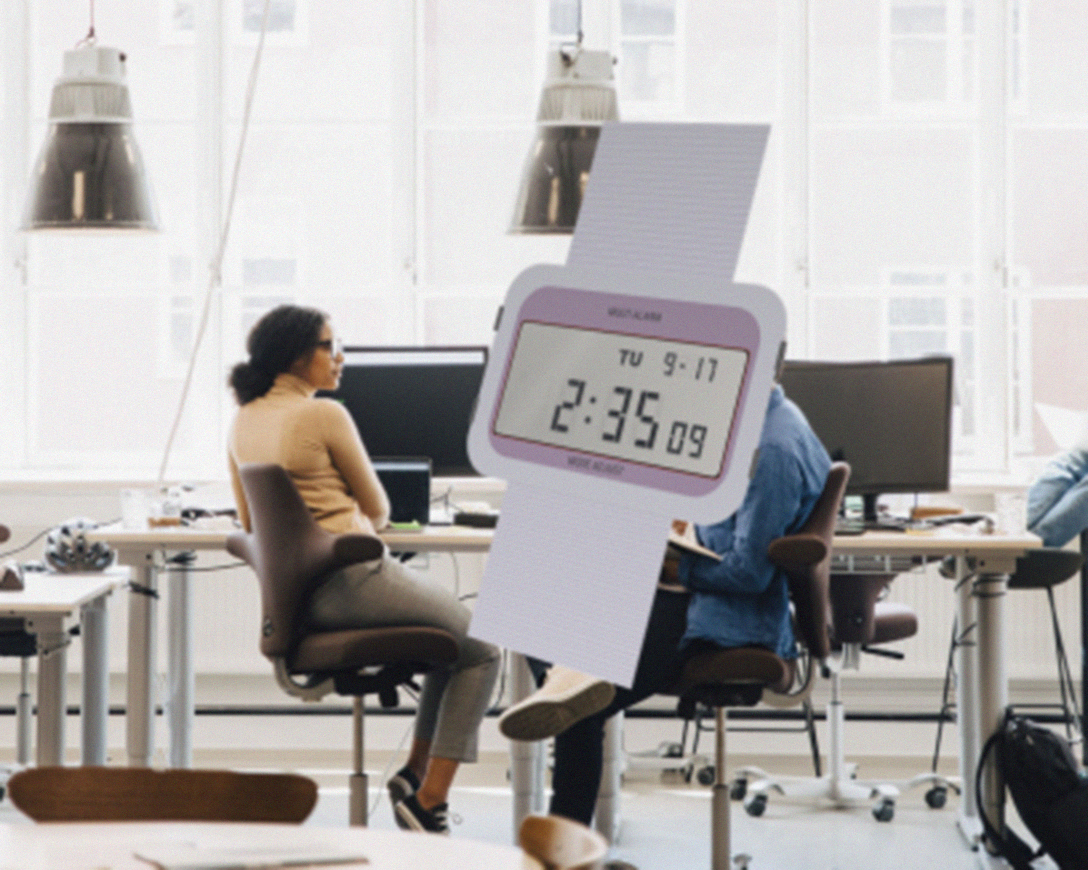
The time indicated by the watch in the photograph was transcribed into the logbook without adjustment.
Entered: 2:35:09
